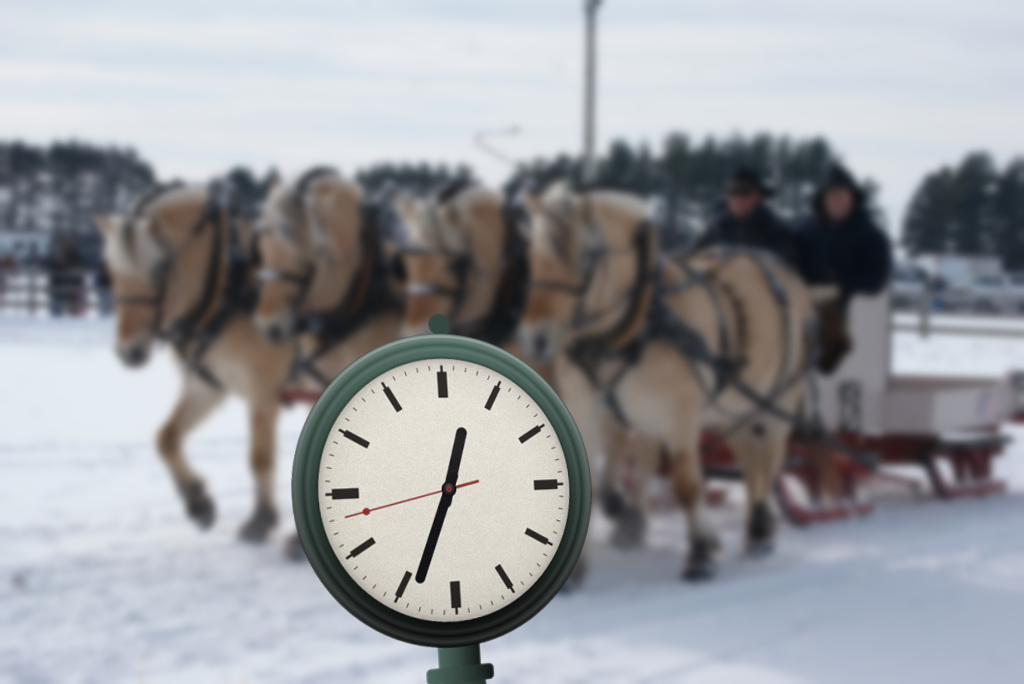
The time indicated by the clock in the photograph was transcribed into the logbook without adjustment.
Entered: 12:33:43
